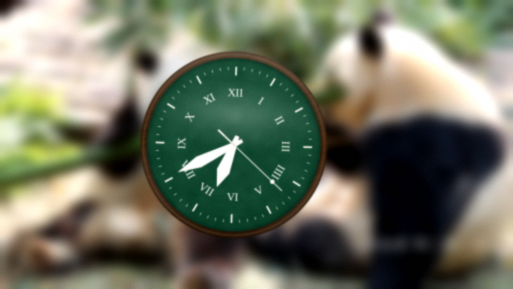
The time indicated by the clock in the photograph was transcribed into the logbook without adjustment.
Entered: 6:40:22
